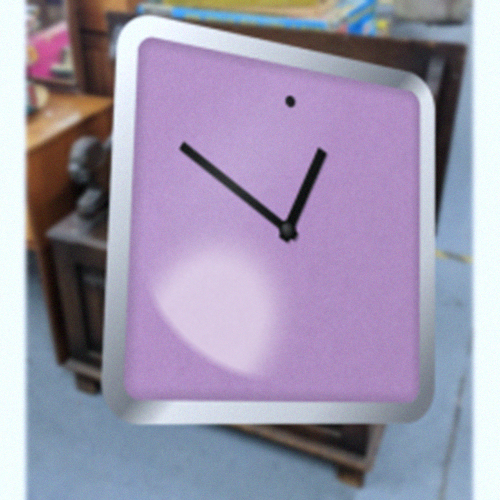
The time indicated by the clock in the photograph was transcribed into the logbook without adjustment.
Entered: 12:50
